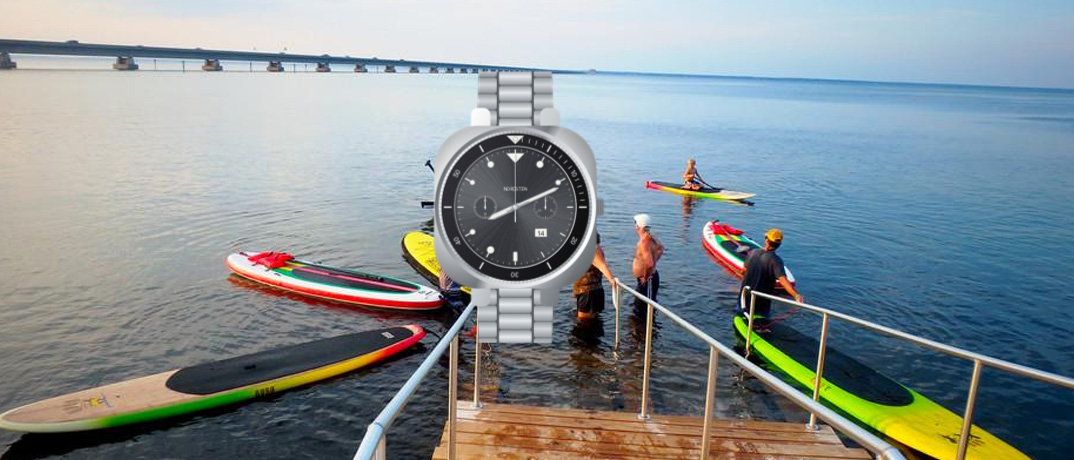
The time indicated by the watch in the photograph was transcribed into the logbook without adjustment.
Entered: 8:11
